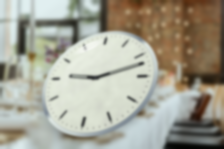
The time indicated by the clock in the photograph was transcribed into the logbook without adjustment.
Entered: 9:12
